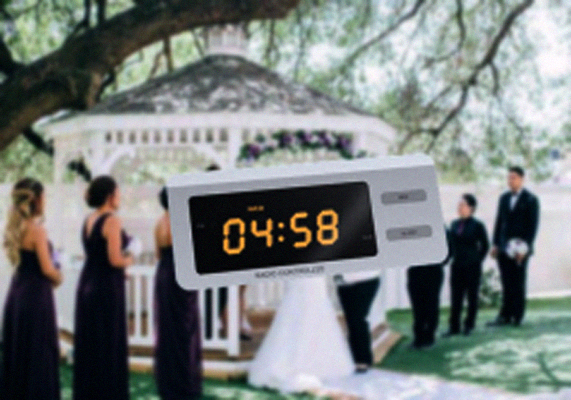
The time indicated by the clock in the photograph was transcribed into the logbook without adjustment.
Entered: 4:58
